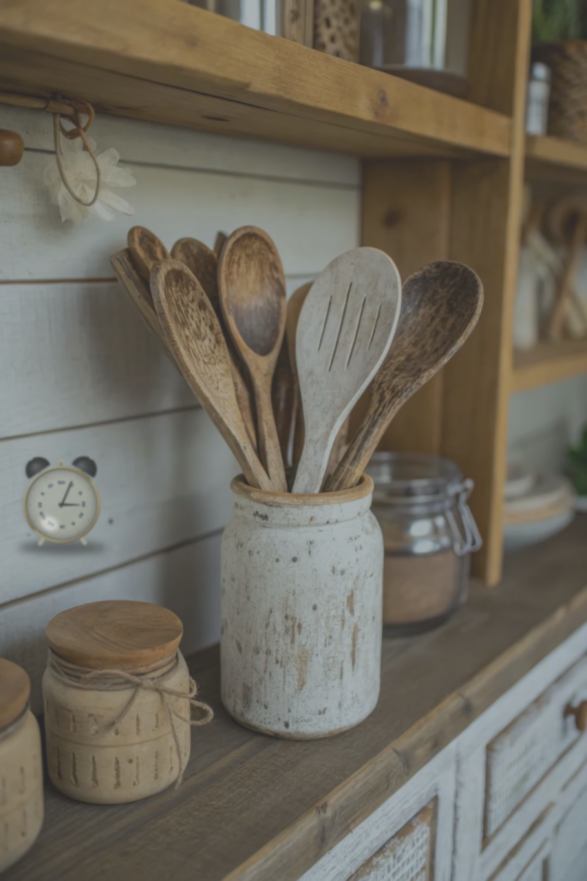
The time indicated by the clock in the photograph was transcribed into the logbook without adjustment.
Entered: 3:04
